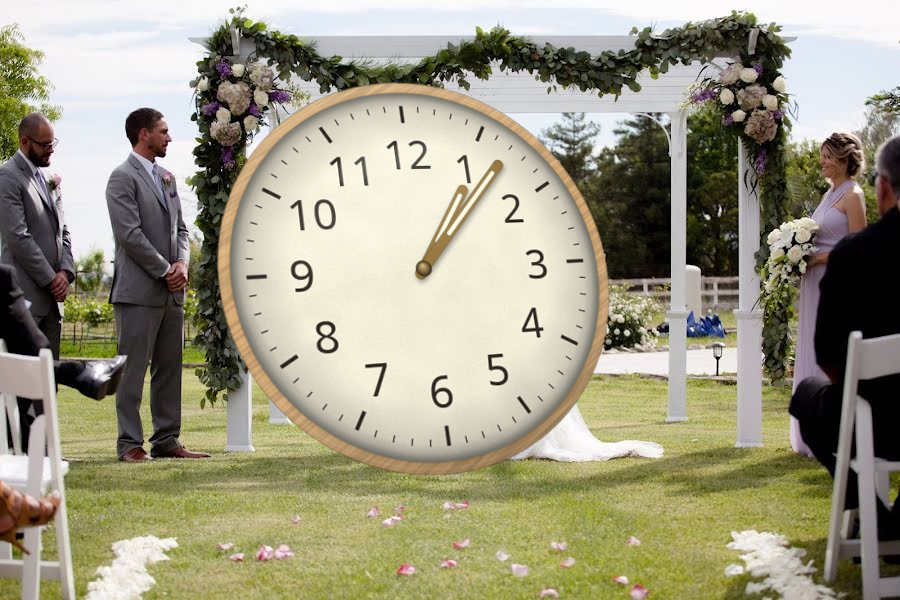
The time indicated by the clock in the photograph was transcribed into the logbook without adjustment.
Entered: 1:07
